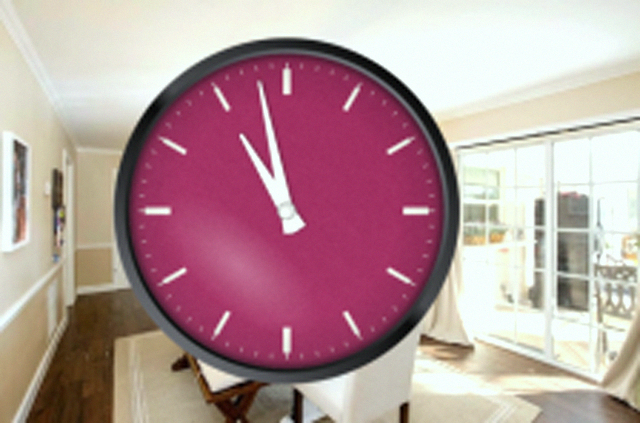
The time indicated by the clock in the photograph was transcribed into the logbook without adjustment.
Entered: 10:58
